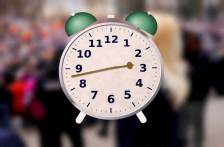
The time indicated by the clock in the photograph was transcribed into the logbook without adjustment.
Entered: 2:43
